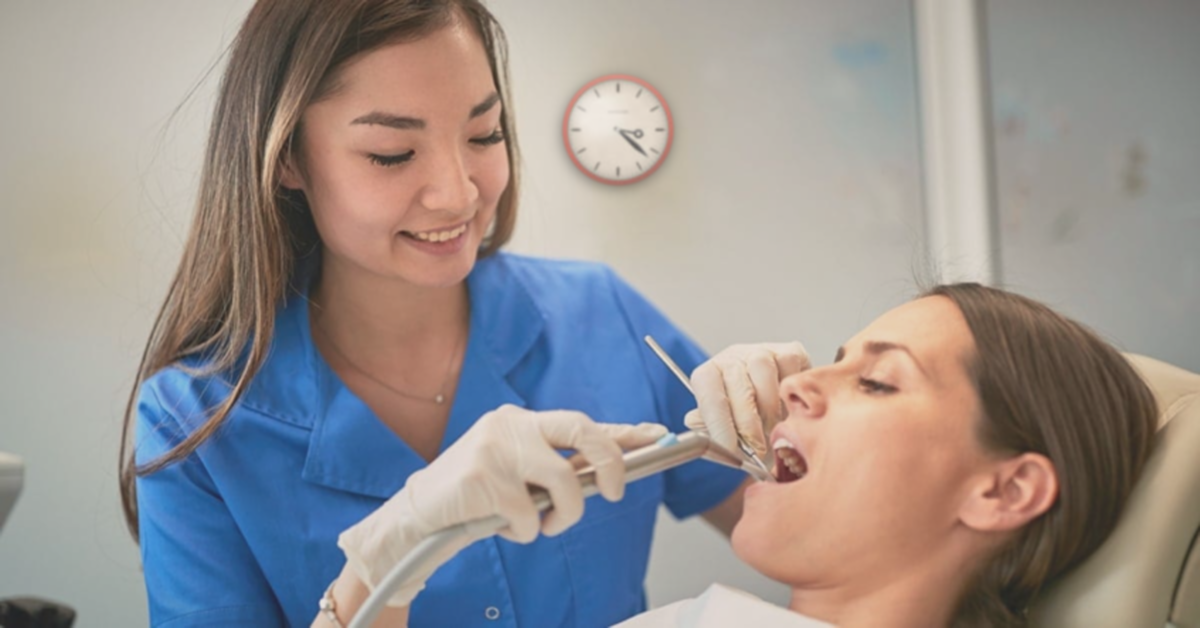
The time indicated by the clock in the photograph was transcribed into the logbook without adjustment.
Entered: 3:22
